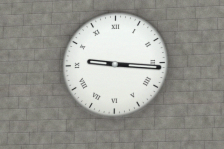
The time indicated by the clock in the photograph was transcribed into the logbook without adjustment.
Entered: 9:16
